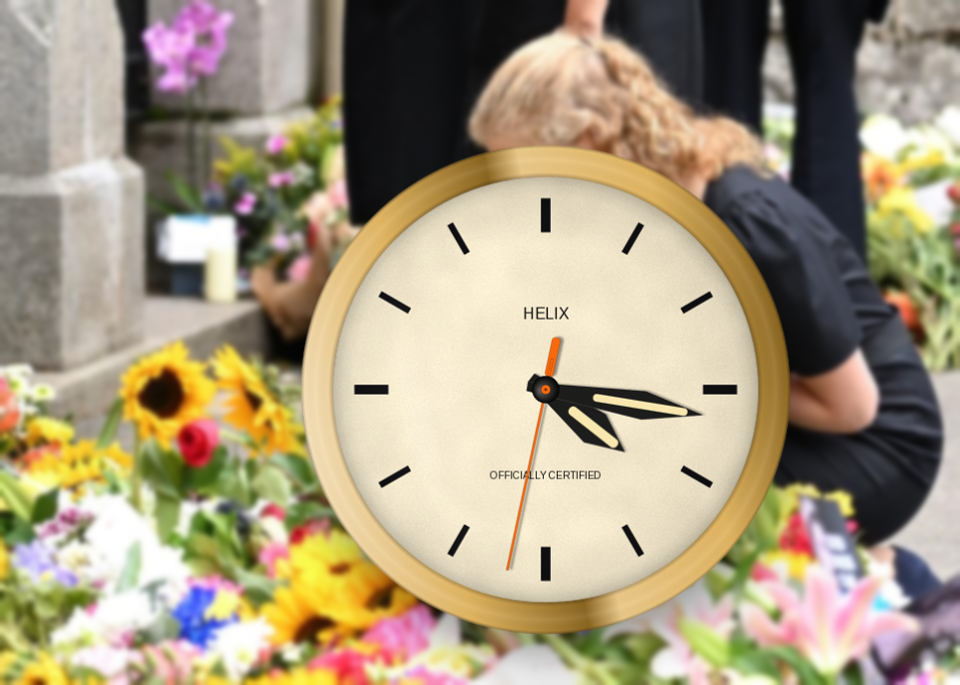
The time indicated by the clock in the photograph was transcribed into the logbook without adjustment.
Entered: 4:16:32
